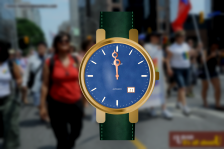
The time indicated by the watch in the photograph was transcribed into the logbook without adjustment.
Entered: 11:59
